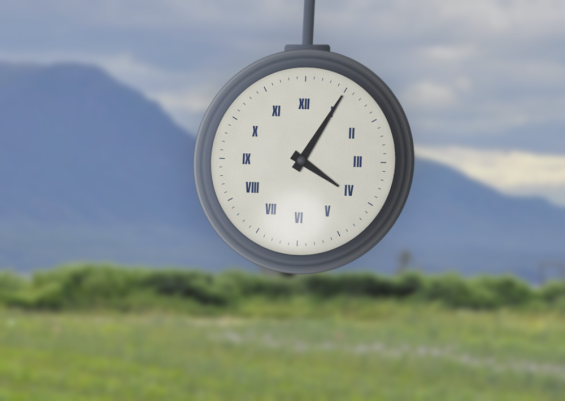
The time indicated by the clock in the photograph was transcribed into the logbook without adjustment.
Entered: 4:05
